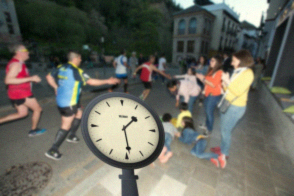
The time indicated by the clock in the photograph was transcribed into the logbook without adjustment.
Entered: 1:29
